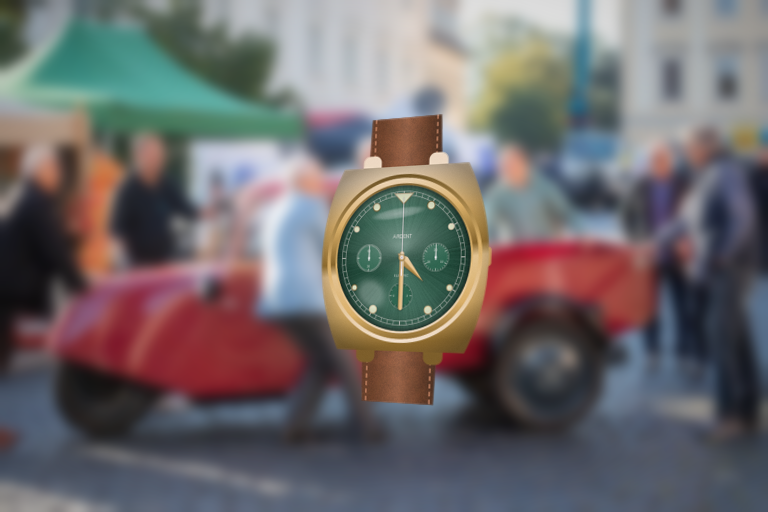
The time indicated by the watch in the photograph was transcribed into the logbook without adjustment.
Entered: 4:30
